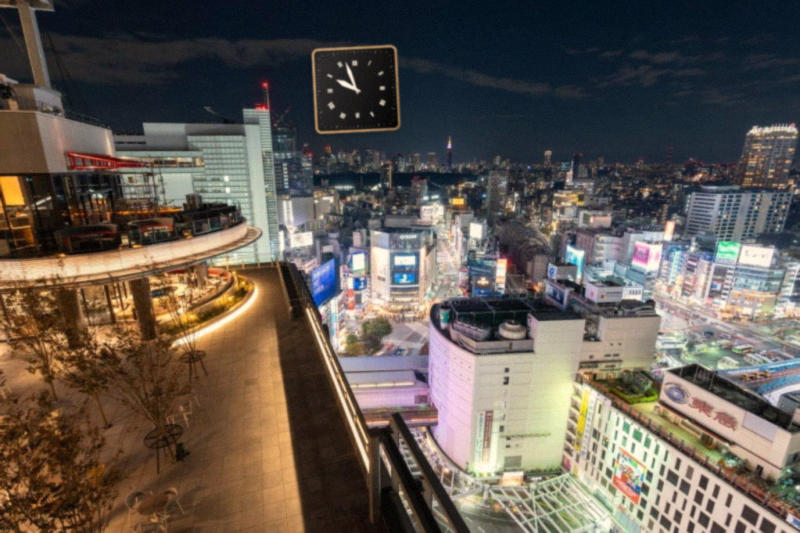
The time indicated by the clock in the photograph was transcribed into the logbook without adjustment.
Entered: 9:57
